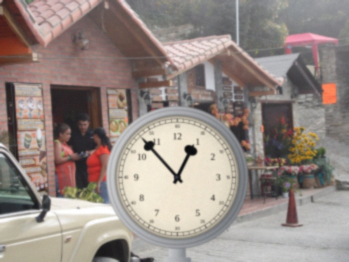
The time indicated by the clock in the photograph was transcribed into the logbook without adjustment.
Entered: 12:53
